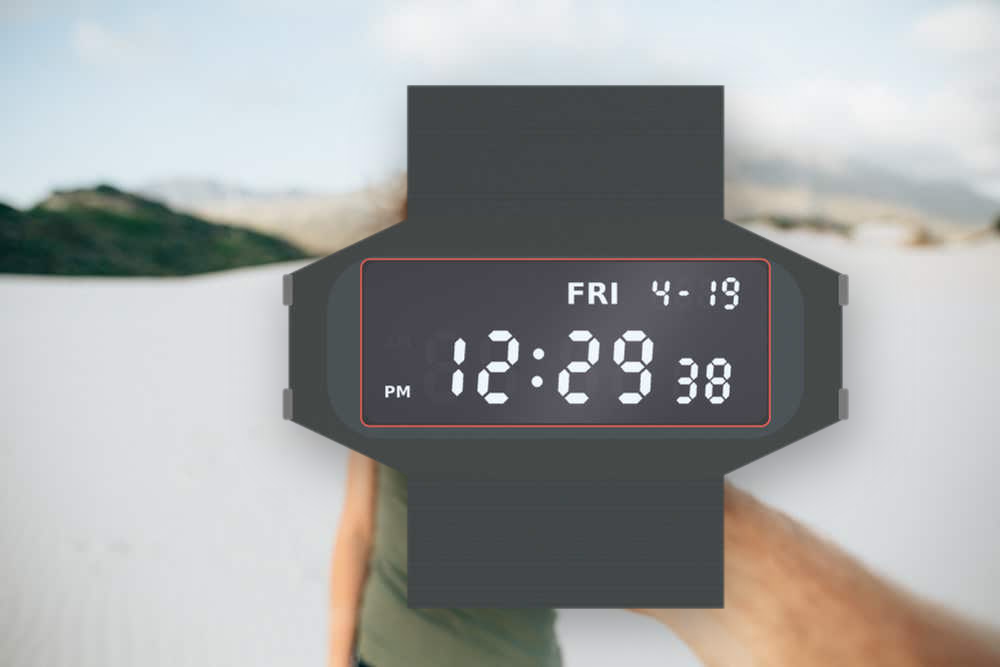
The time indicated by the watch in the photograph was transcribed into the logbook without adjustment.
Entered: 12:29:38
